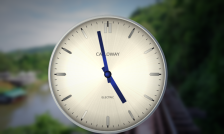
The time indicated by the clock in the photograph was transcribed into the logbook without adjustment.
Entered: 4:58
